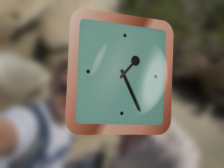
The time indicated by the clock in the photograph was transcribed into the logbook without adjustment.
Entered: 1:25
